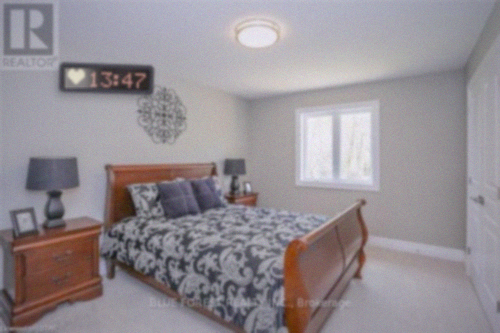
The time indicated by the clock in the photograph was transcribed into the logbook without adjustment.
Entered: 13:47
